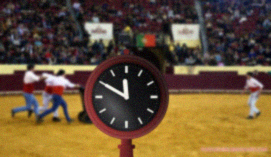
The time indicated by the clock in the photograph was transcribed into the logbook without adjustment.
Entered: 11:50
